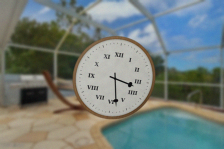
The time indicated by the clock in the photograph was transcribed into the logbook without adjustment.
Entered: 3:28
